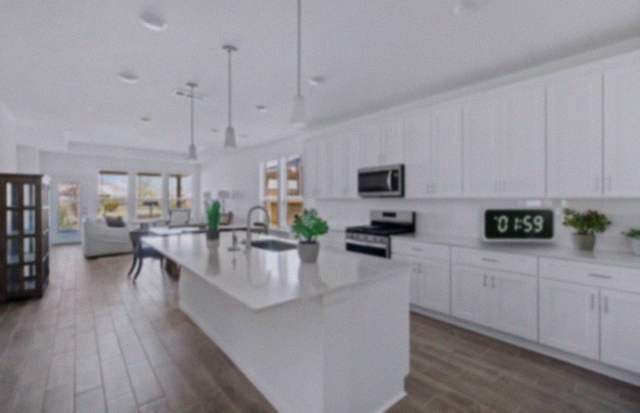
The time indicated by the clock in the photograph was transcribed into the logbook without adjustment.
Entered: 1:59
